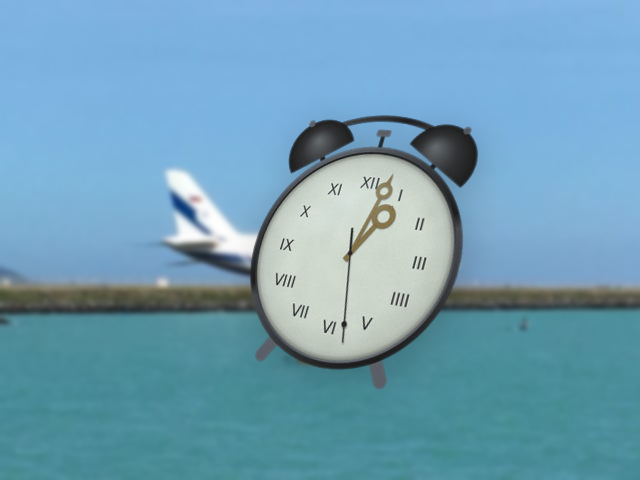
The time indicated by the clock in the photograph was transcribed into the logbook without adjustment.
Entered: 1:02:28
